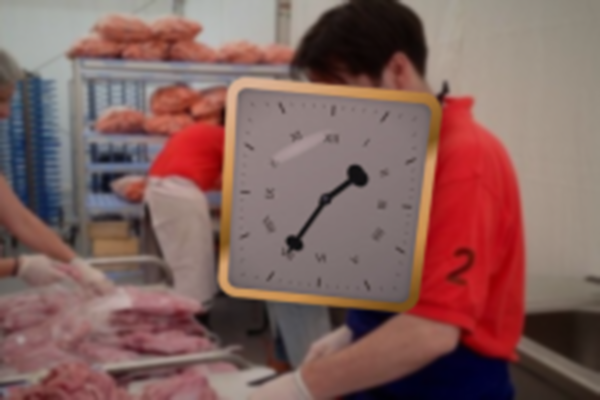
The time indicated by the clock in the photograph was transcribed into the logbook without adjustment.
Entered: 1:35
